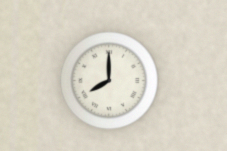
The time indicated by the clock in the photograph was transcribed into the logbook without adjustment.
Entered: 8:00
